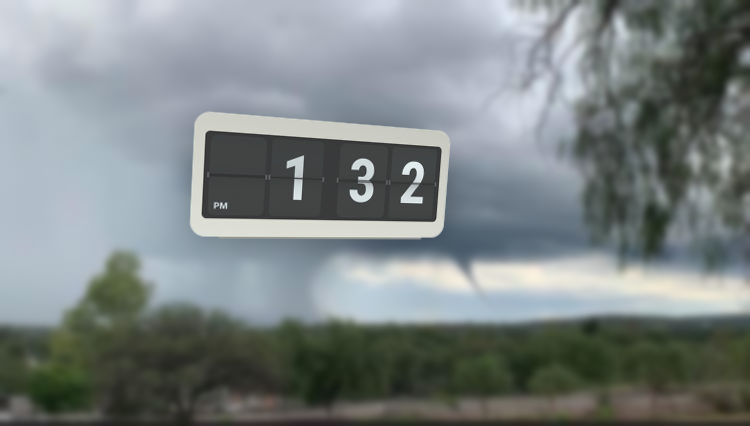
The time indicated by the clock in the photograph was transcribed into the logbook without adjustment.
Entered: 1:32
